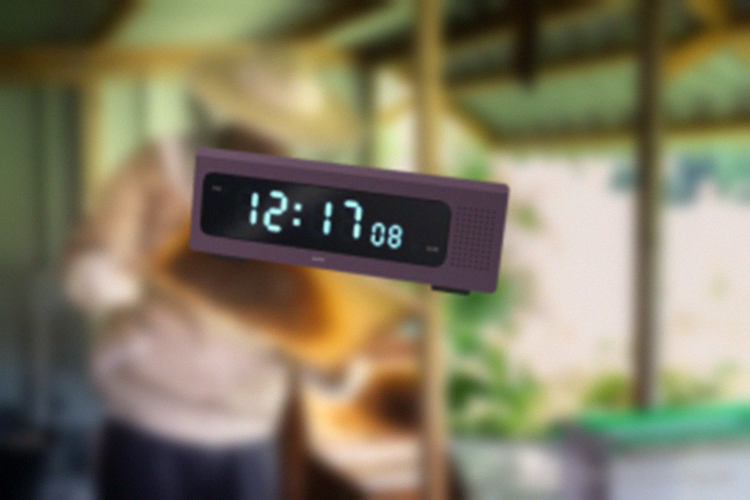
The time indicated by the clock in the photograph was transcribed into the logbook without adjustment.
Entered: 12:17:08
